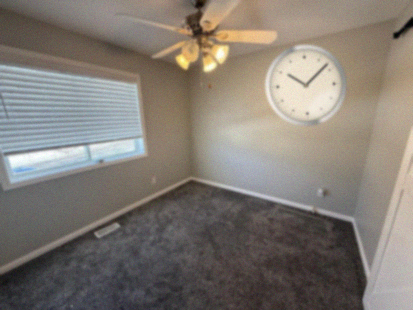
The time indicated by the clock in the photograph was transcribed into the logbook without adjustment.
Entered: 10:08
